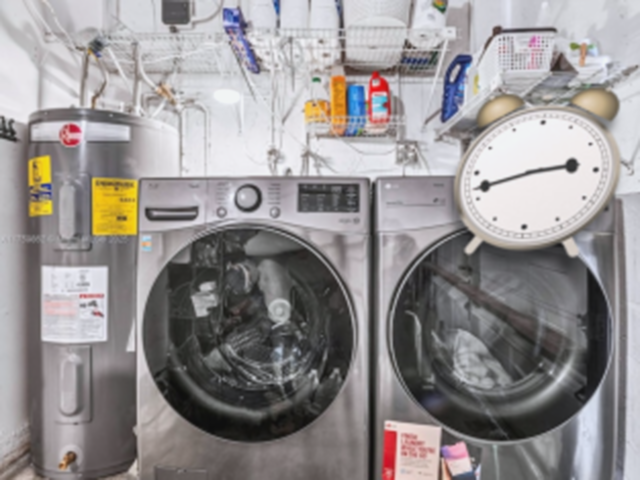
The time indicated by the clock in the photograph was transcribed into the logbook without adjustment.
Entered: 2:42
